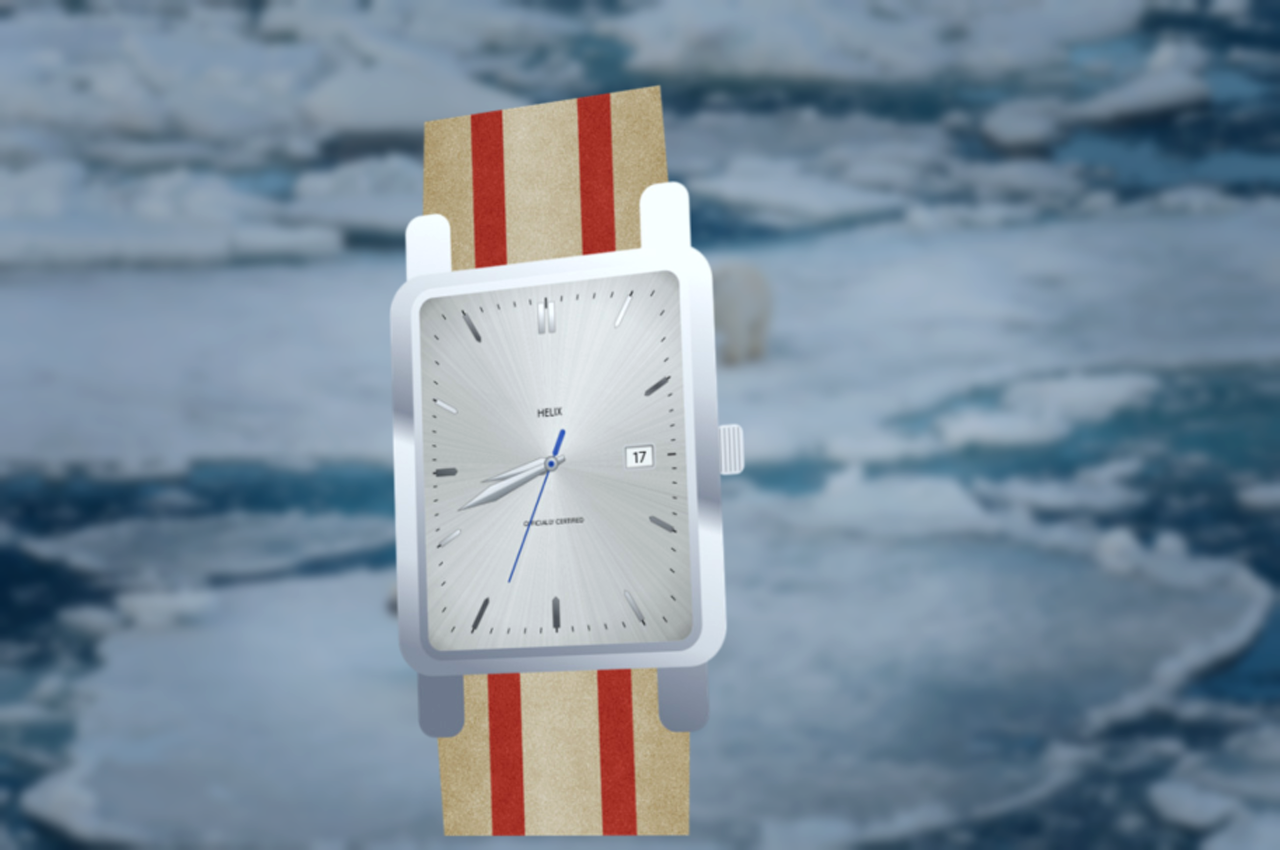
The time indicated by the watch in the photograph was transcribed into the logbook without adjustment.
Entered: 8:41:34
